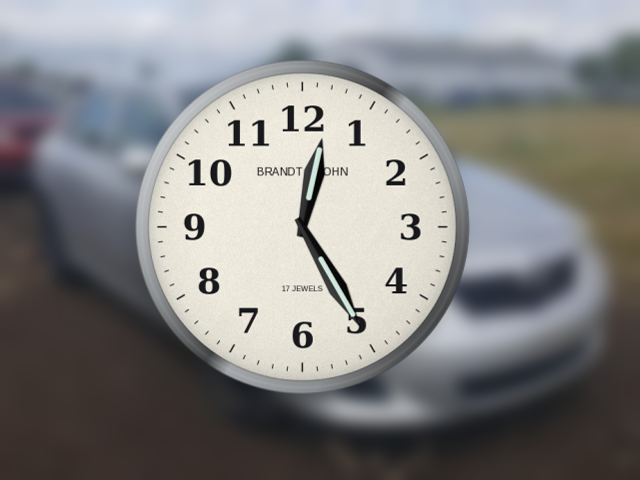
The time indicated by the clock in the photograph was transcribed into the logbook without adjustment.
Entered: 12:25
